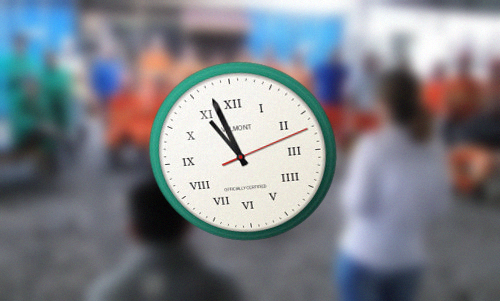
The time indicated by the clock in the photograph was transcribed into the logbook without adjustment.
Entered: 10:57:12
